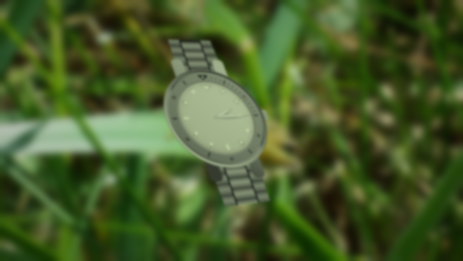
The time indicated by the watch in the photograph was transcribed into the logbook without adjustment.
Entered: 2:15
